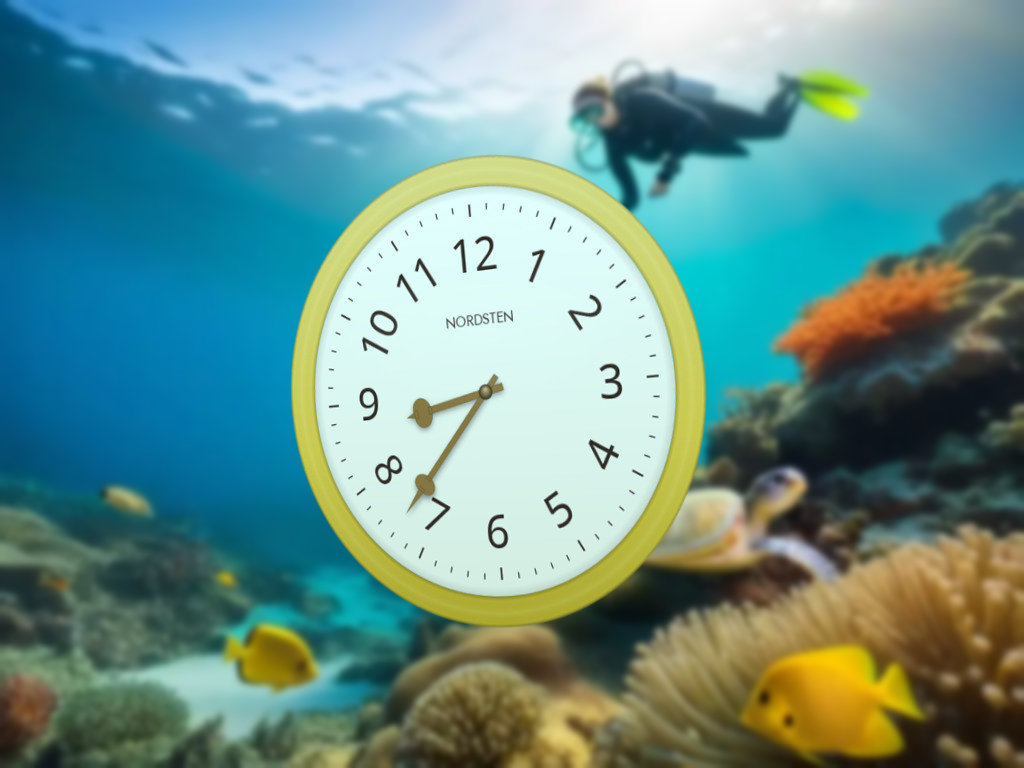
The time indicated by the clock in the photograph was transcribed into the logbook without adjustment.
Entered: 8:37
